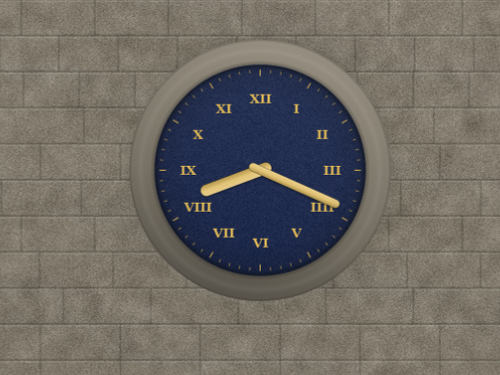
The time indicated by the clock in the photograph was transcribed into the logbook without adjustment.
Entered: 8:19
